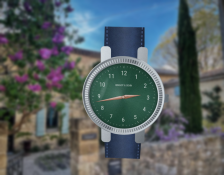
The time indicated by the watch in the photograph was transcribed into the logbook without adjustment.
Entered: 2:43
